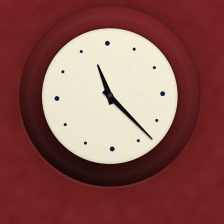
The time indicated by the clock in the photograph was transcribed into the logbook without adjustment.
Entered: 11:23
